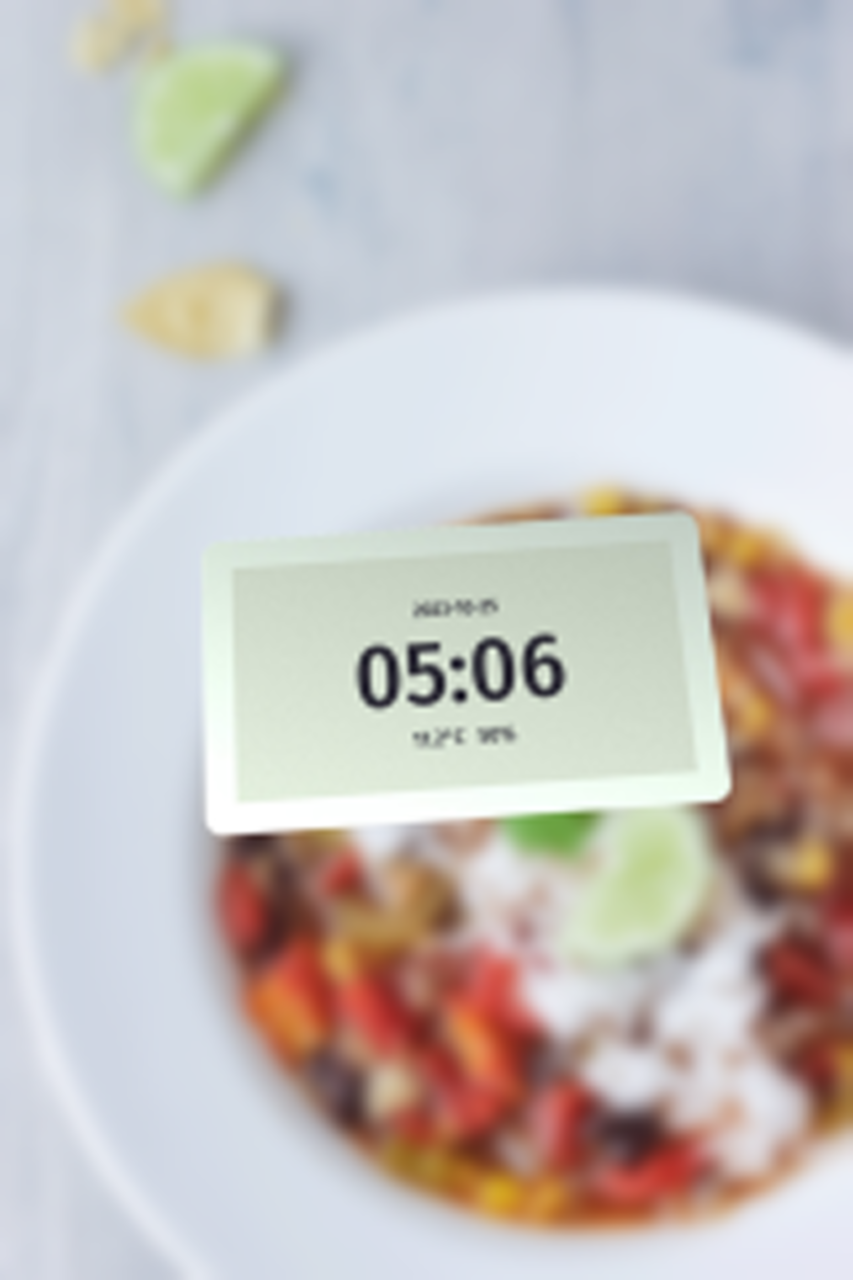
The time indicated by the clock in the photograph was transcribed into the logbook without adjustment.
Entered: 5:06
